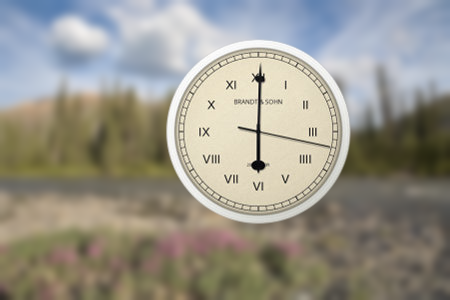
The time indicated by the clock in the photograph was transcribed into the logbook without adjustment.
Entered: 6:00:17
